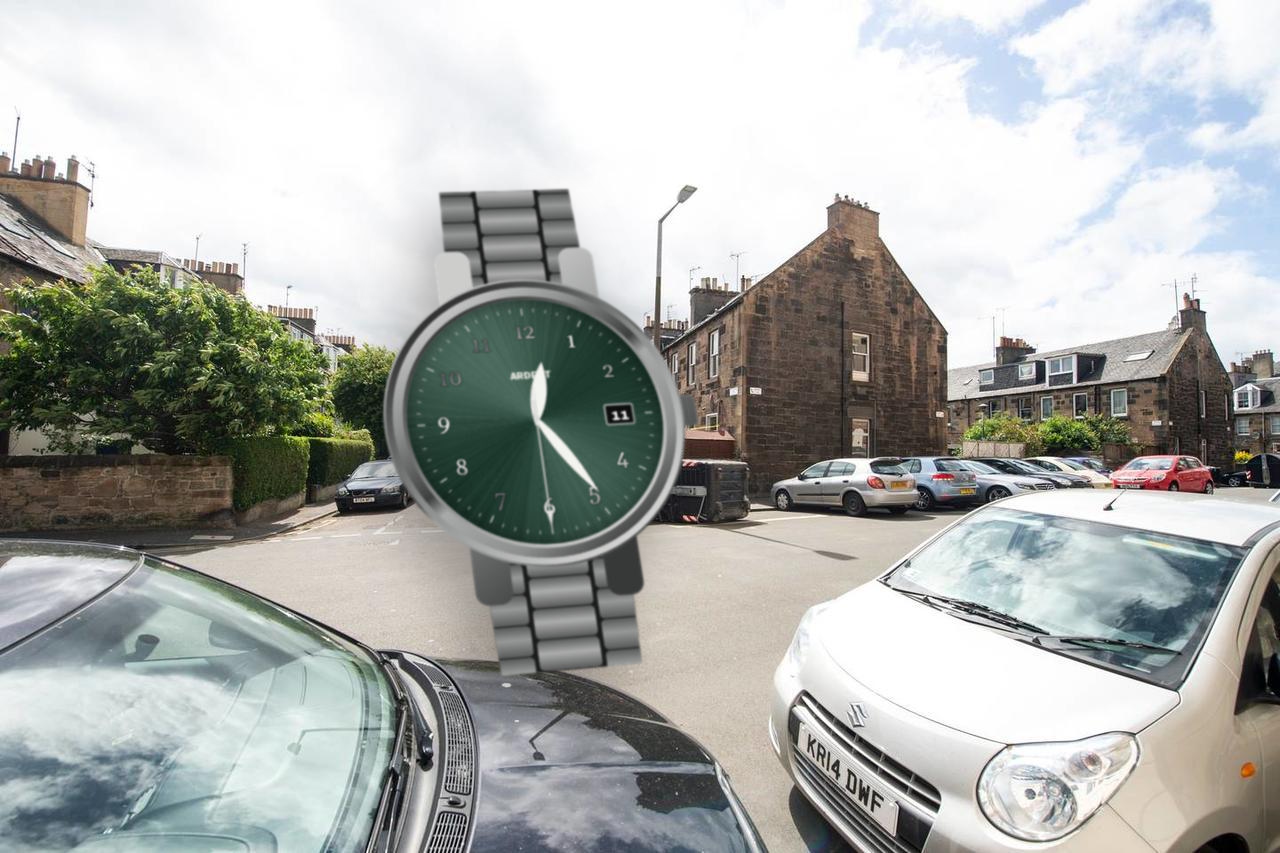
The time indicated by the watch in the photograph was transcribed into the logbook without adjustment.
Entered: 12:24:30
